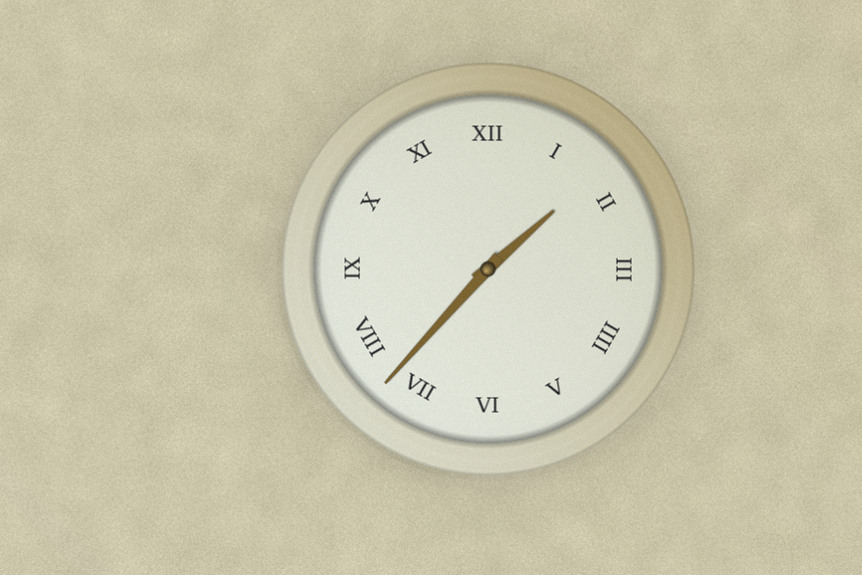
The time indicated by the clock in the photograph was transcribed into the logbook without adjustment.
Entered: 1:37
